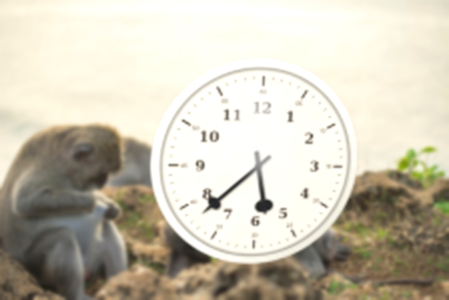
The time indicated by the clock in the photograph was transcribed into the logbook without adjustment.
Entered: 5:38
